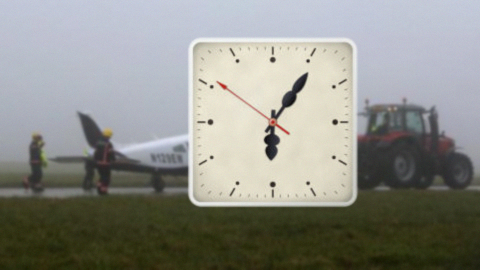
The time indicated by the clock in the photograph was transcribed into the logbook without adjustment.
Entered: 6:05:51
